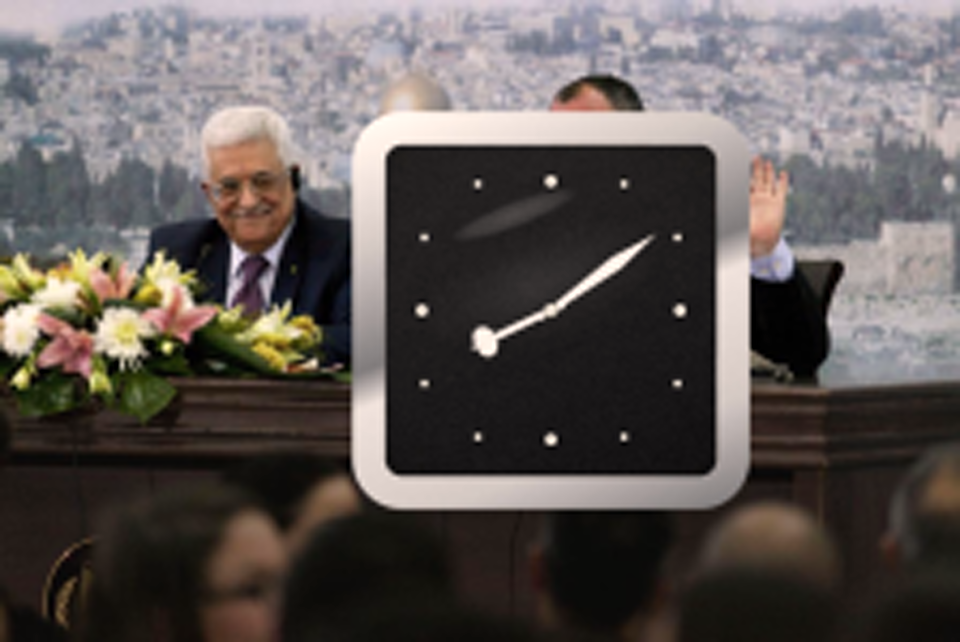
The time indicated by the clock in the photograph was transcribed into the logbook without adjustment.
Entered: 8:09
